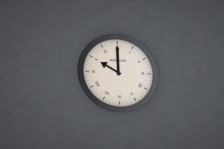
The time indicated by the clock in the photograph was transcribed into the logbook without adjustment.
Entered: 10:00
